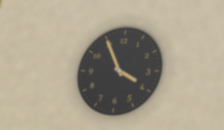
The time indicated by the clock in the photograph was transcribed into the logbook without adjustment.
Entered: 3:55
